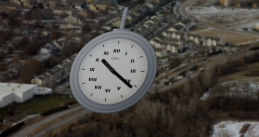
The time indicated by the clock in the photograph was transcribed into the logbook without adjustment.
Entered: 10:21
